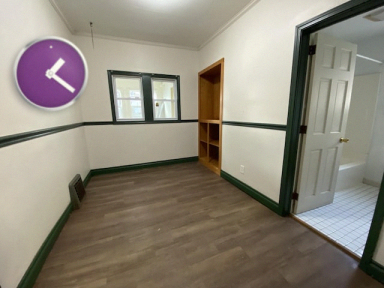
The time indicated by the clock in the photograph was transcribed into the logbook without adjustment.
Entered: 1:21
